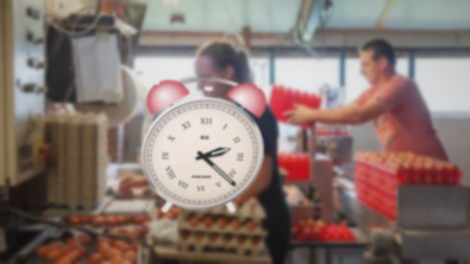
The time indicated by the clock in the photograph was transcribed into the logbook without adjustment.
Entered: 2:22
